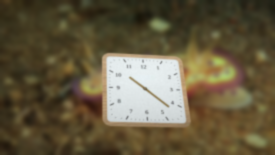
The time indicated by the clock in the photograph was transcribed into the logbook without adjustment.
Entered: 10:22
